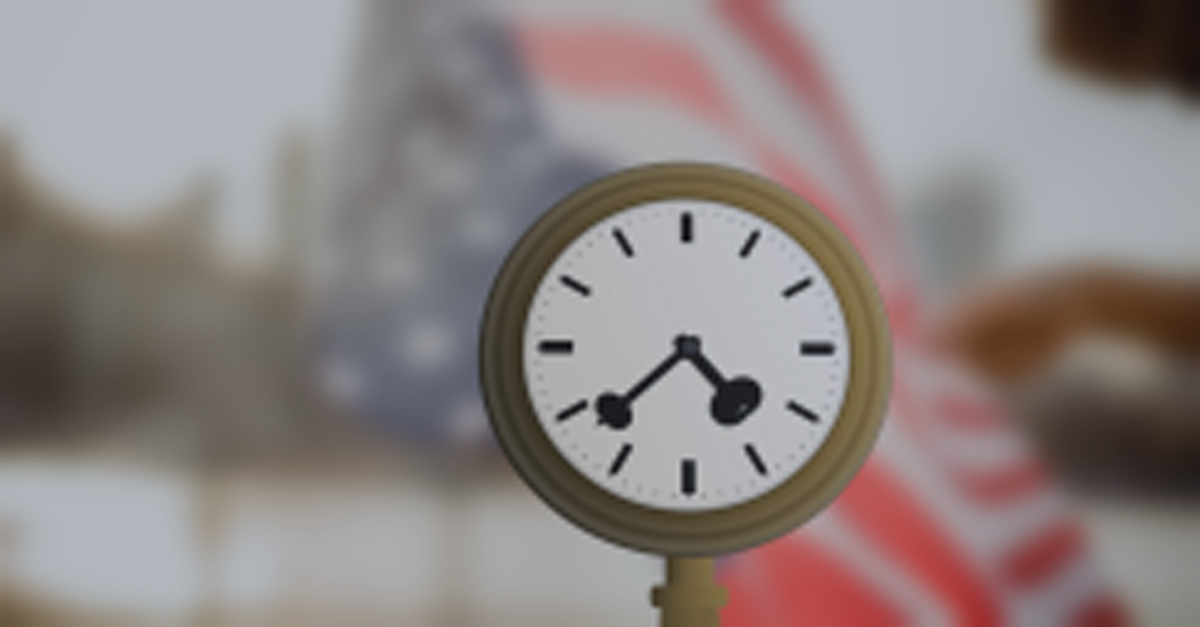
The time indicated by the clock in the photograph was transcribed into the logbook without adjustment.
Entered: 4:38
